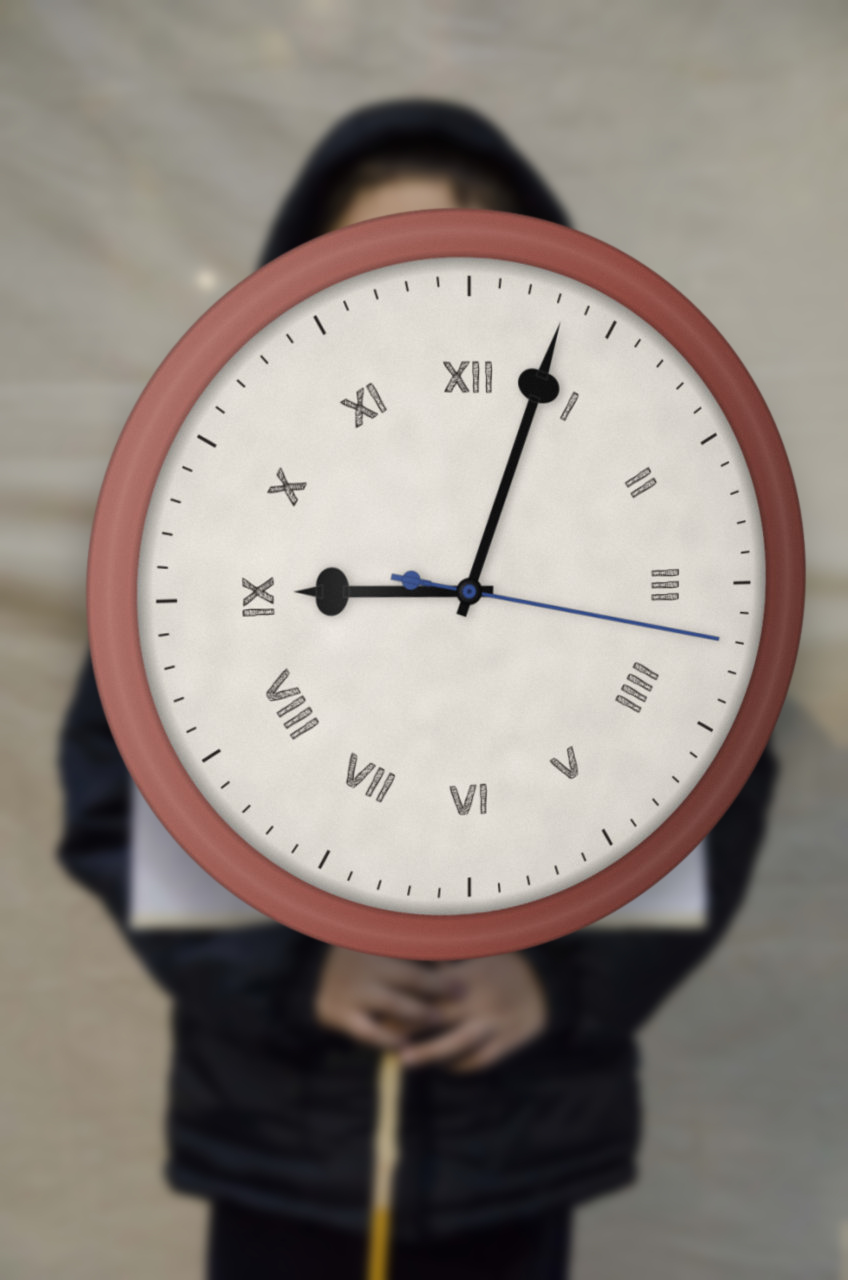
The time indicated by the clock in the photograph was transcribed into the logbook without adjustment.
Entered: 9:03:17
